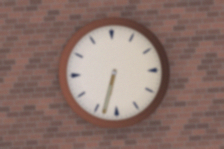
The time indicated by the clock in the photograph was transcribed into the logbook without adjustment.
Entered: 6:33
